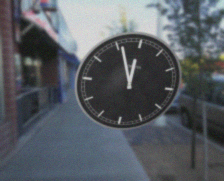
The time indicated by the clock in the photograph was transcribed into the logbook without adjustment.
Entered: 11:56
